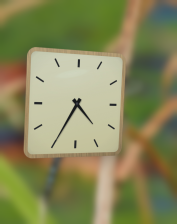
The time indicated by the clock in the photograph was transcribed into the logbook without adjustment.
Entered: 4:35
